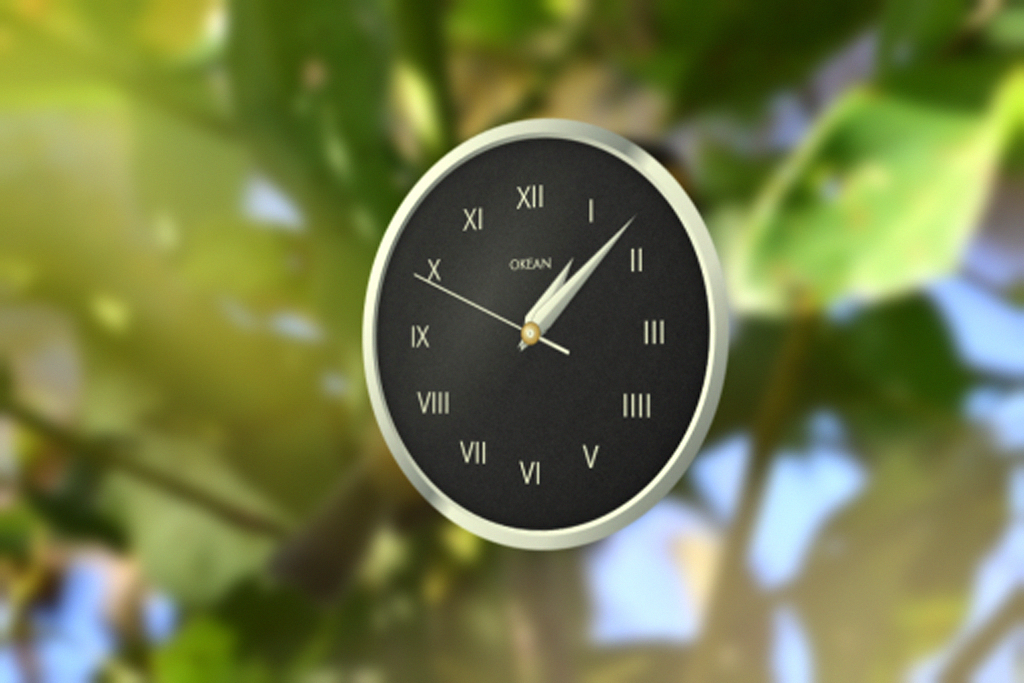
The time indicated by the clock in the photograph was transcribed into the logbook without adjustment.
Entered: 1:07:49
